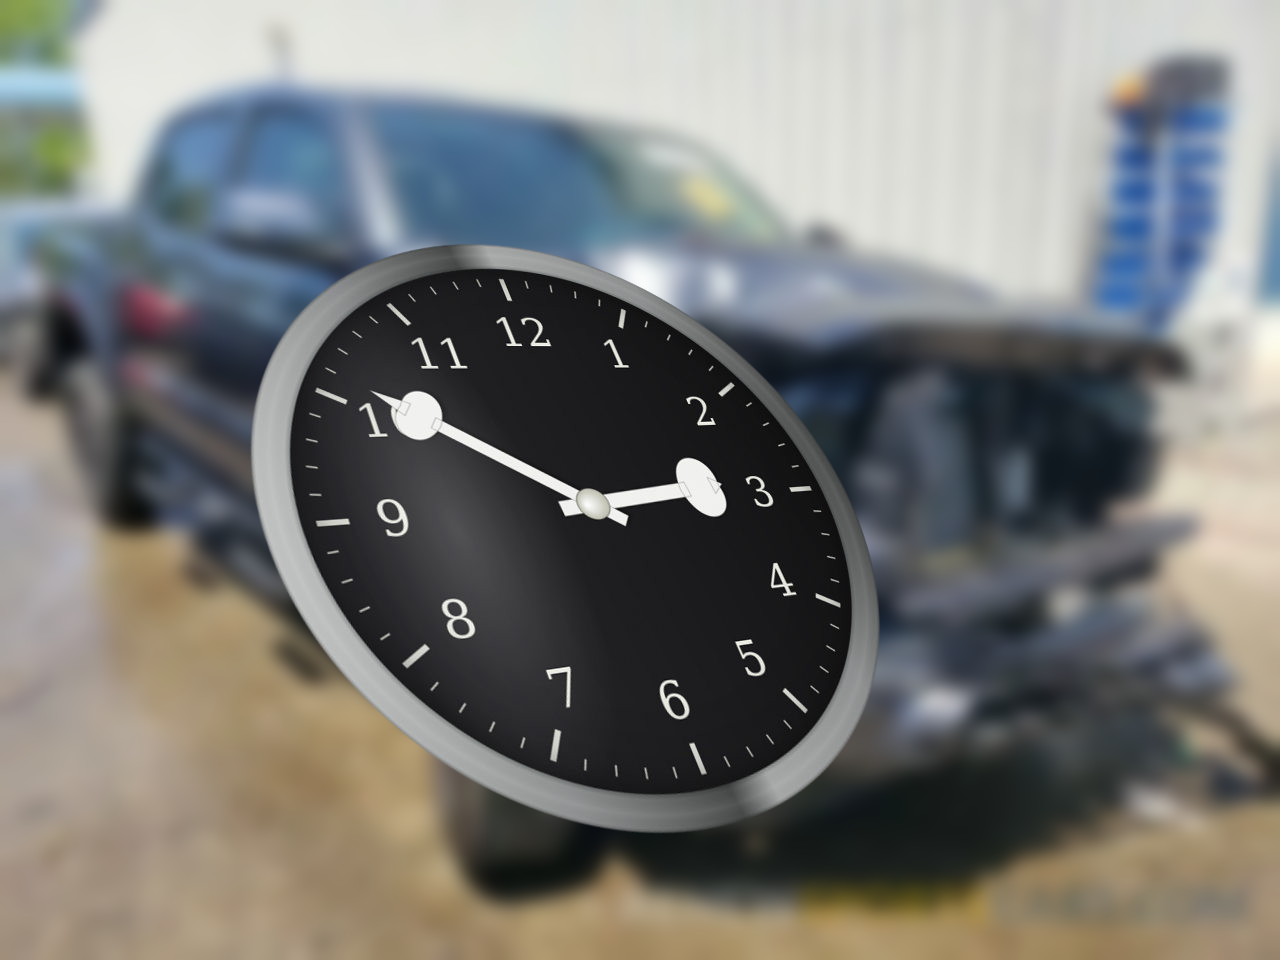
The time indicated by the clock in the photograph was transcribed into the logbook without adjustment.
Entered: 2:51
